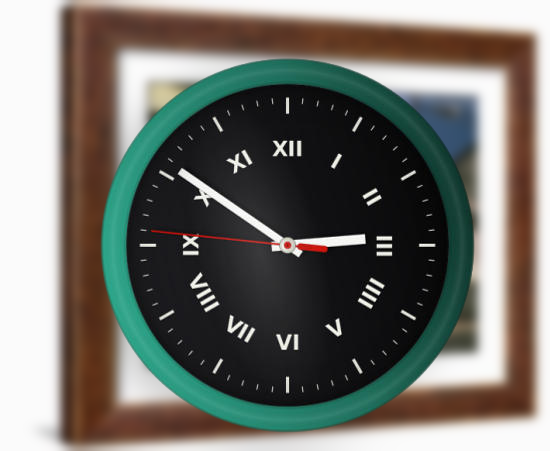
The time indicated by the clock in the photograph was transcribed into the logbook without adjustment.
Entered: 2:50:46
